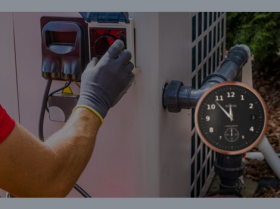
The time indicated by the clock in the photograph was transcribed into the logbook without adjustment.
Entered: 11:53
